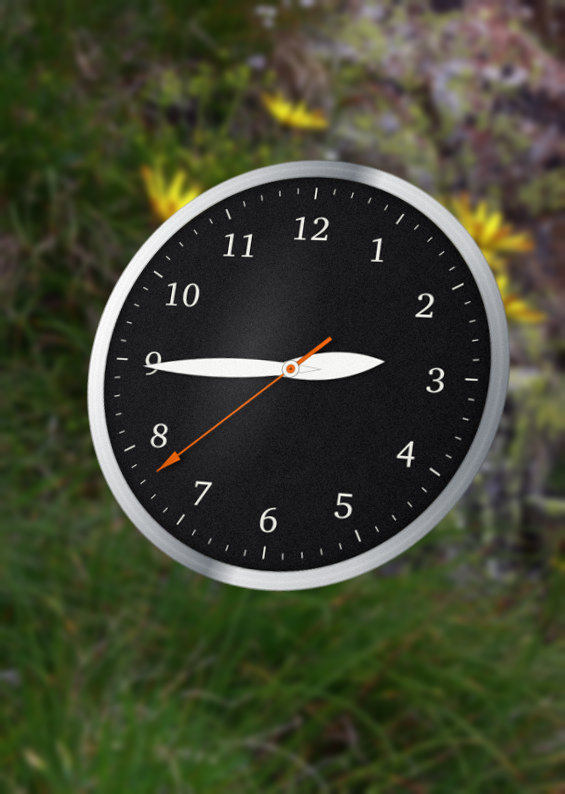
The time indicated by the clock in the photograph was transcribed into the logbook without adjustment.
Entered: 2:44:38
